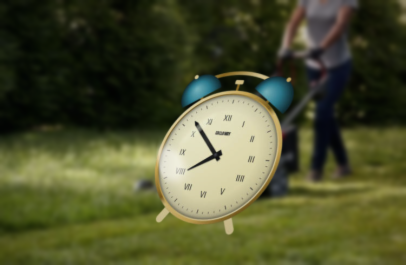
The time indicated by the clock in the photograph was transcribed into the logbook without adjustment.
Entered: 7:52
